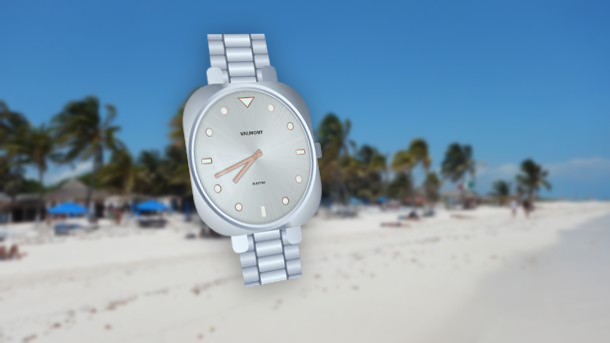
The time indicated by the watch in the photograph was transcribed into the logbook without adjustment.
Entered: 7:42
